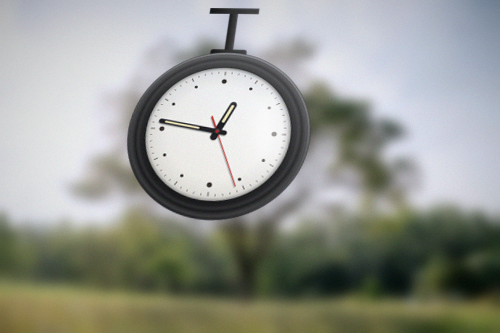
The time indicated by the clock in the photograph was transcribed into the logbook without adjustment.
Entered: 12:46:26
